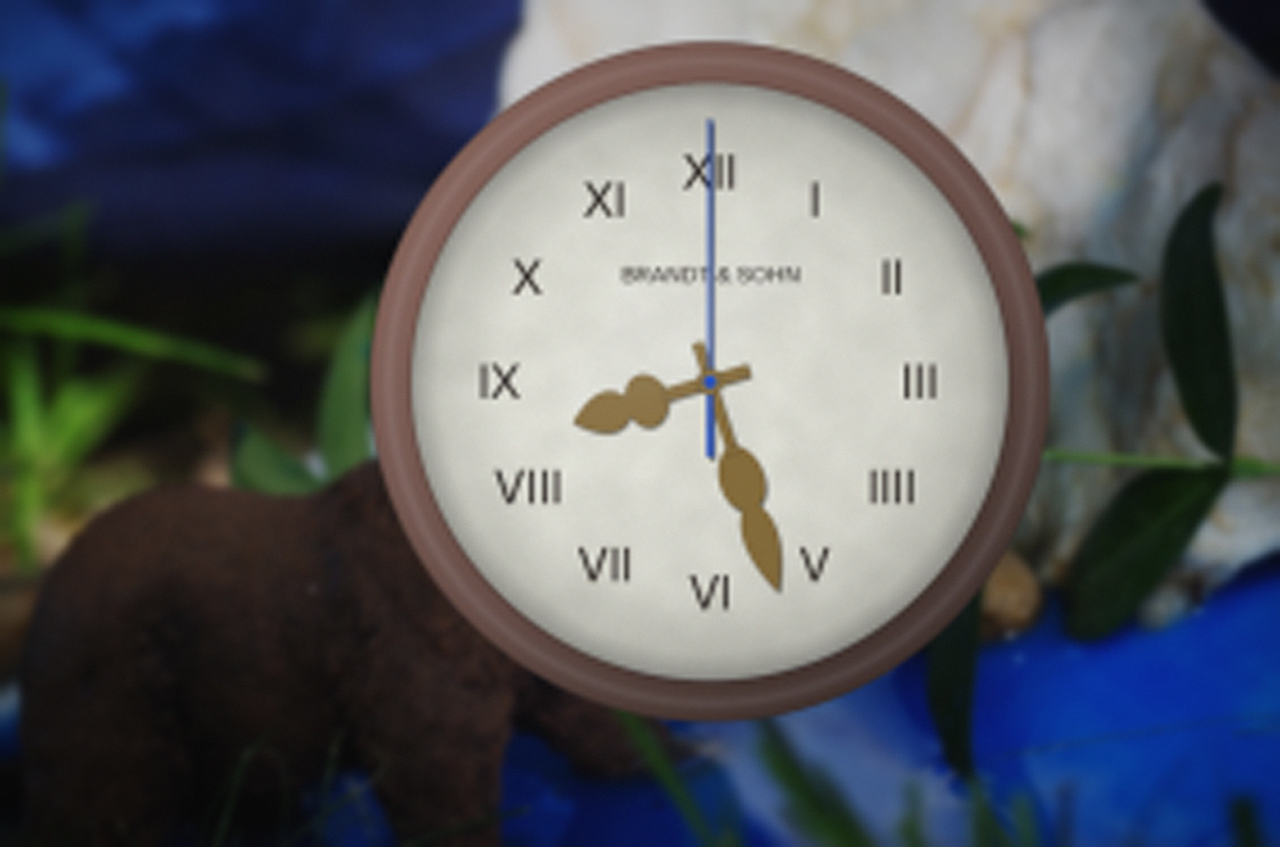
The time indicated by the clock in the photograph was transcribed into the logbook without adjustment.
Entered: 8:27:00
